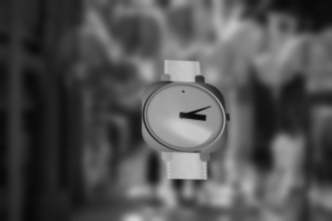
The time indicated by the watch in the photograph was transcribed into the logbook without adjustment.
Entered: 3:11
